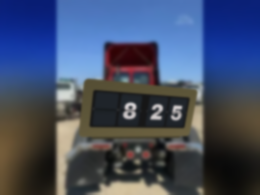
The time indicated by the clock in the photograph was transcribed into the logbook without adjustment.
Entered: 8:25
